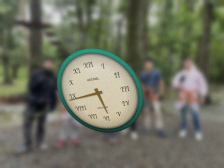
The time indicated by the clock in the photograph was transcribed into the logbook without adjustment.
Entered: 5:44
